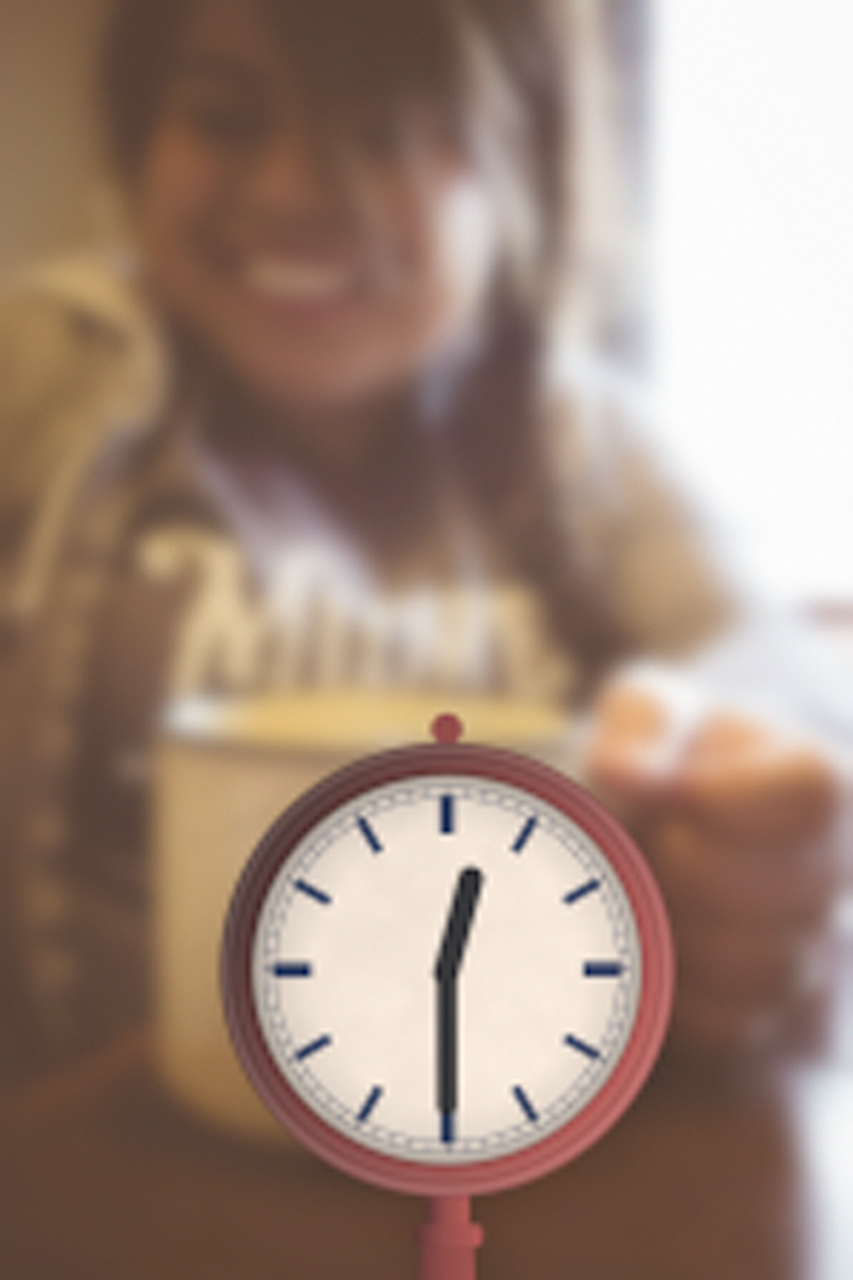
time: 12:30
